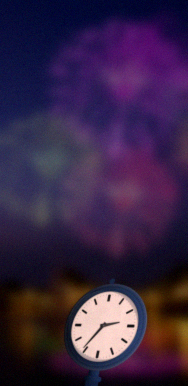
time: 2:36
